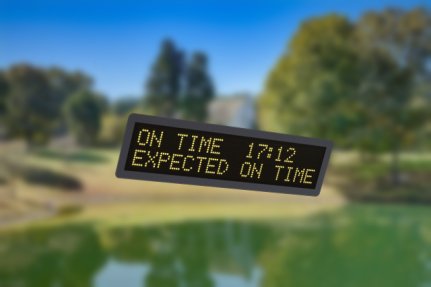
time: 17:12
